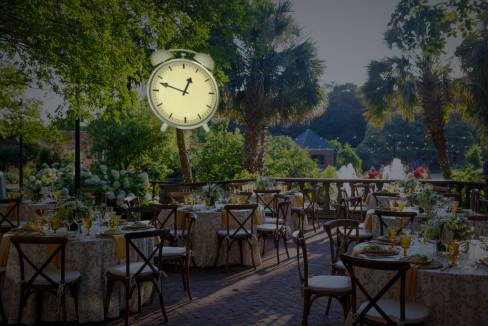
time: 12:48
